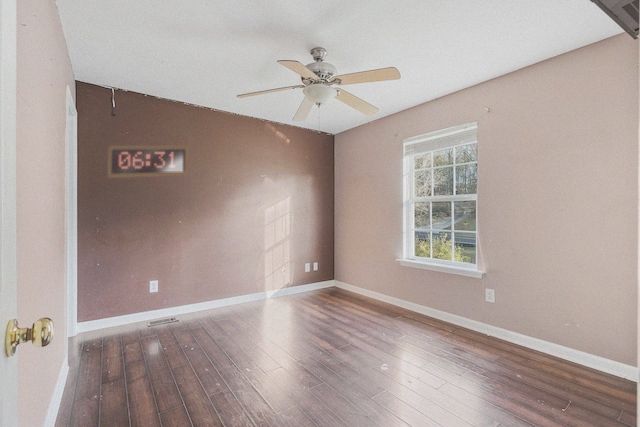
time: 6:31
